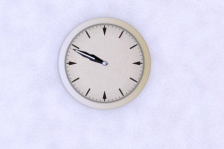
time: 9:49
